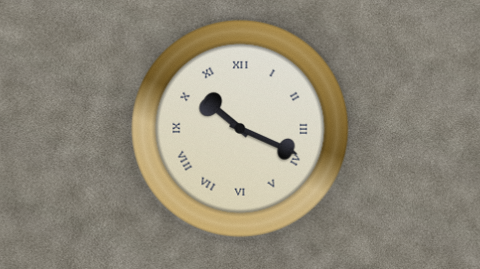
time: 10:19
